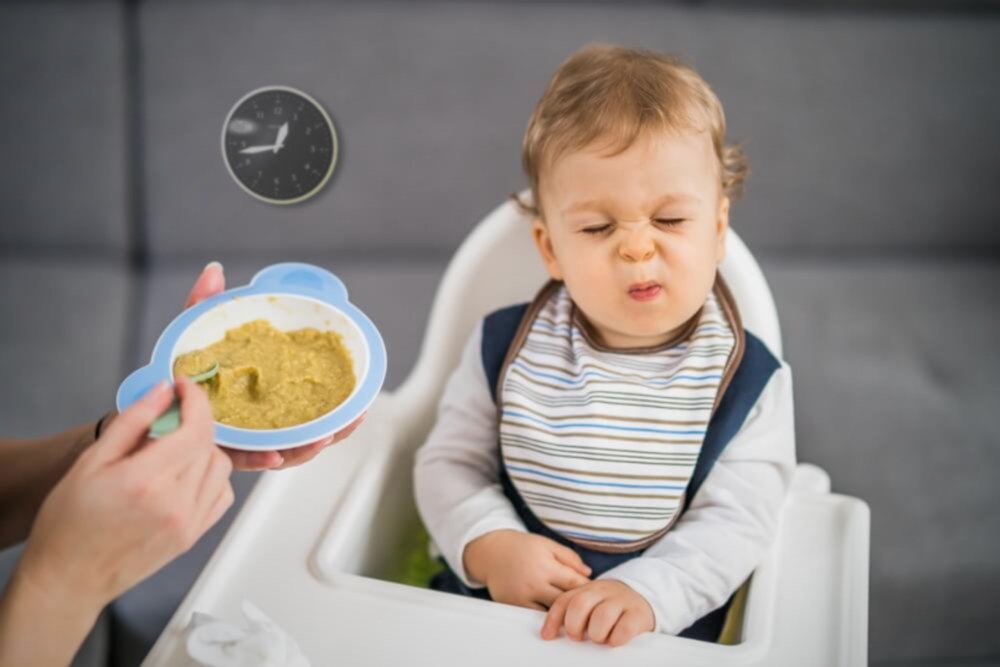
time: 12:43
